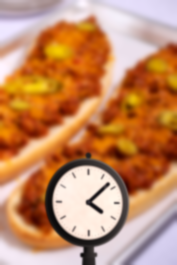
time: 4:08
